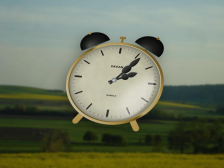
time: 2:06
